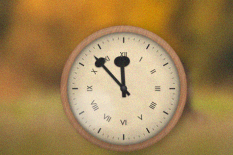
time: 11:53
